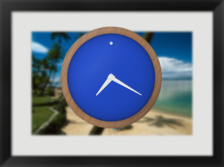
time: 7:20
